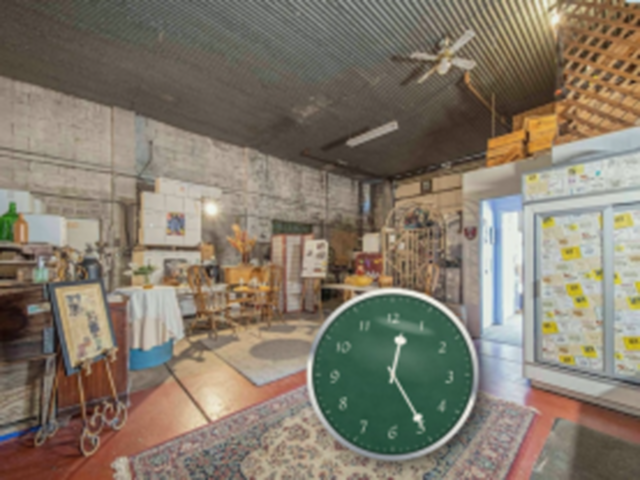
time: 12:25
